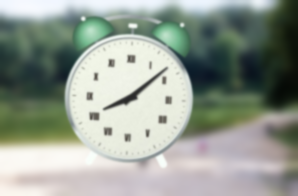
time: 8:08
